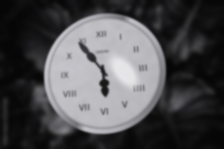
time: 5:54
